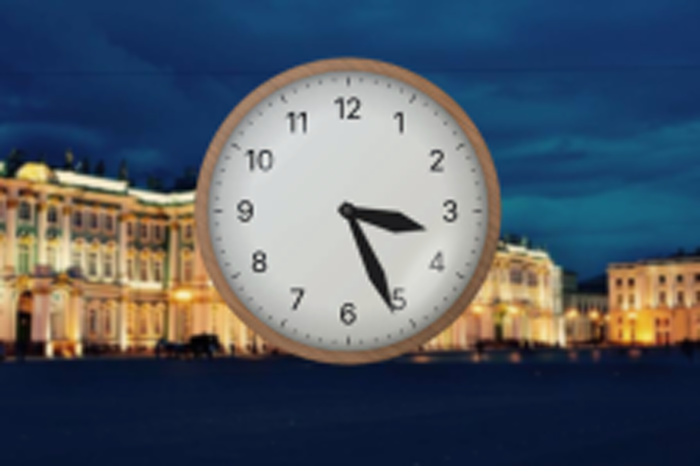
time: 3:26
